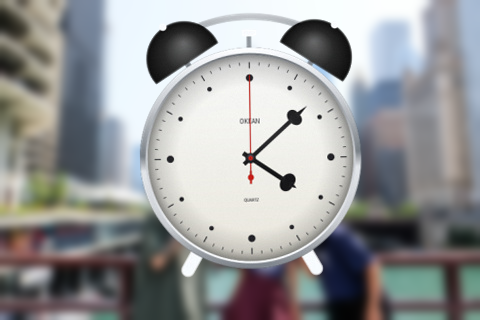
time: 4:08:00
